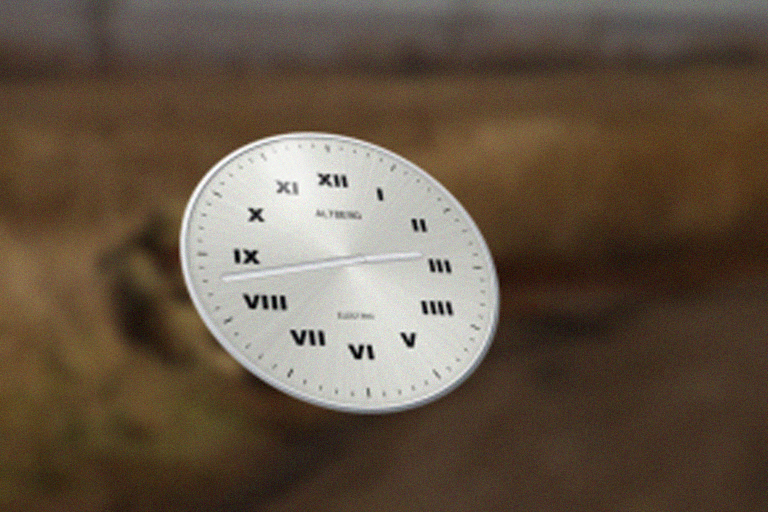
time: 2:43
